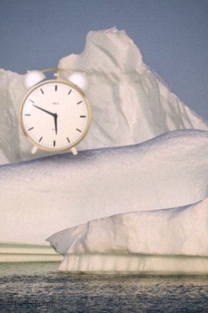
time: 5:49
